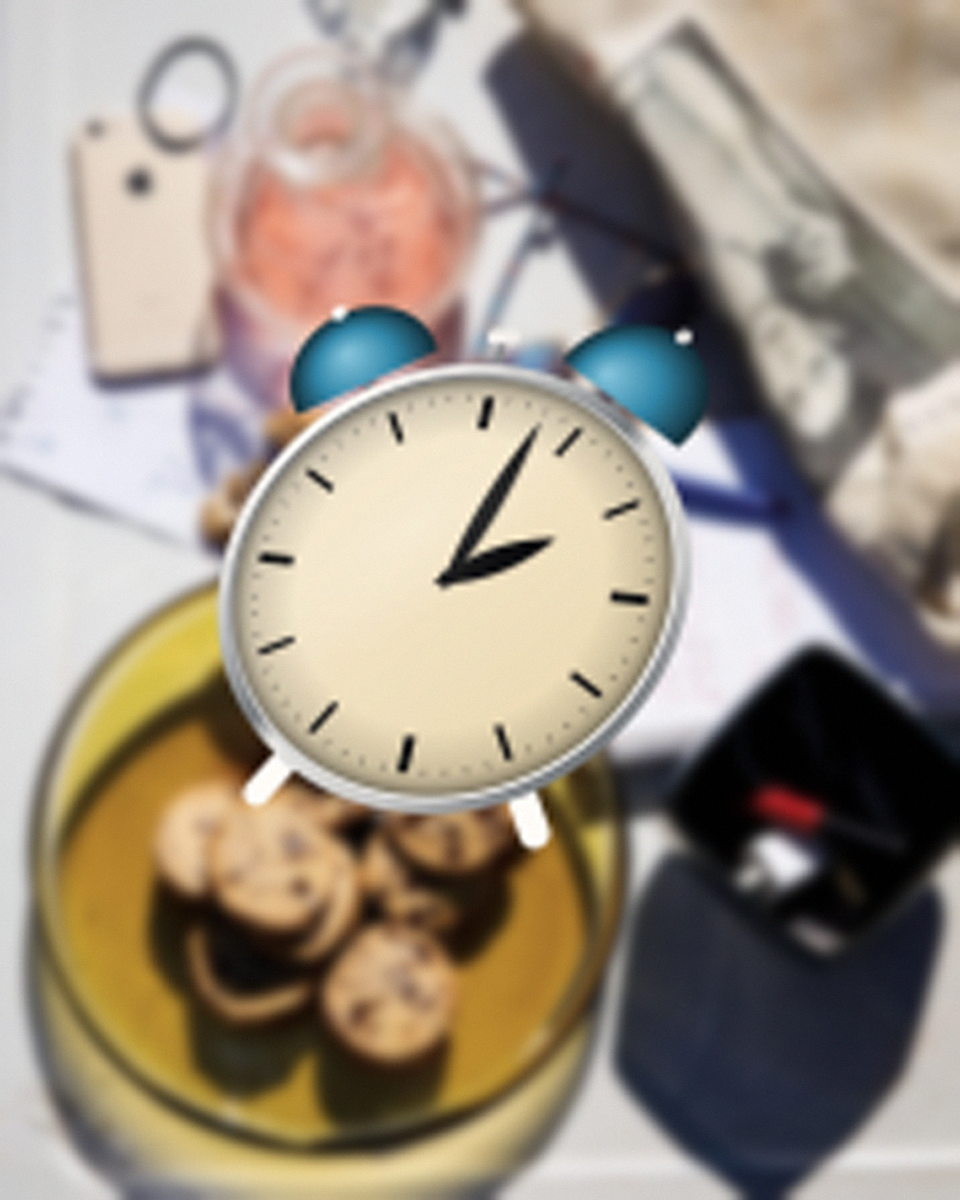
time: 2:03
